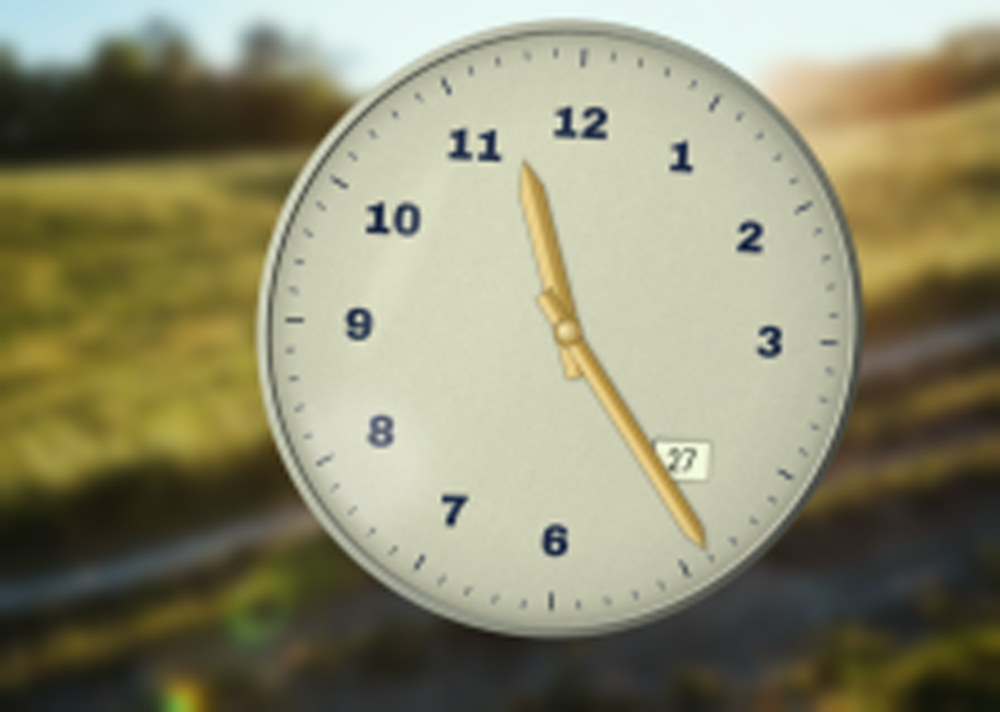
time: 11:24
